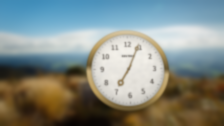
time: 7:04
